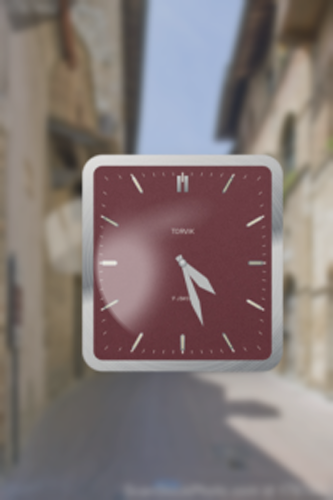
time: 4:27
